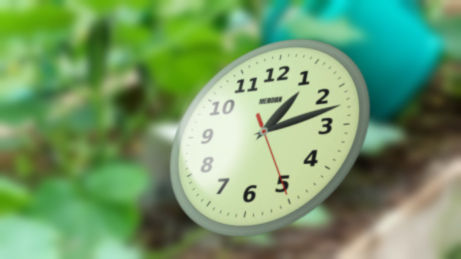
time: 1:12:25
